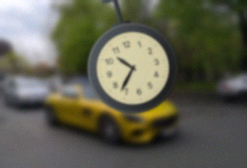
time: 10:37
